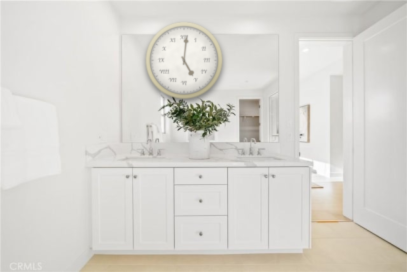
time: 5:01
